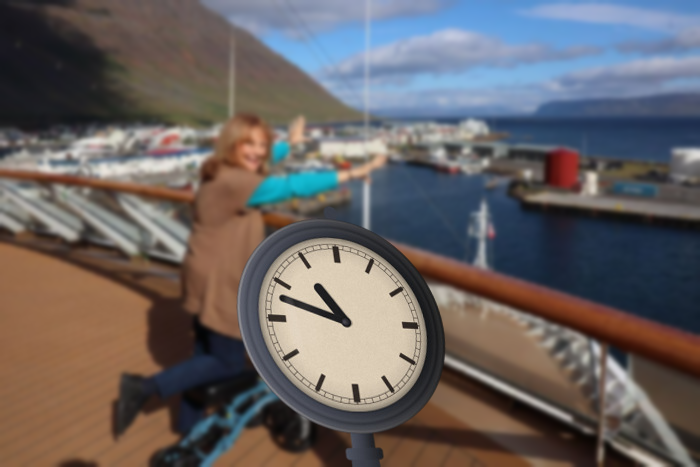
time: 10:48
